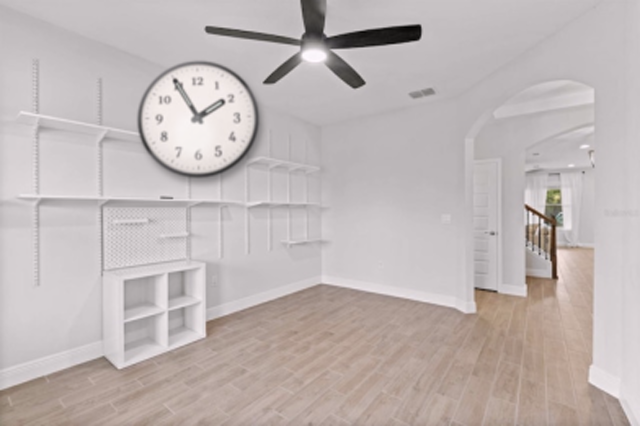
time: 1:55
